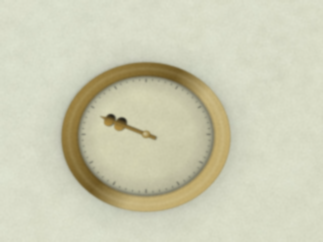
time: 9:49
